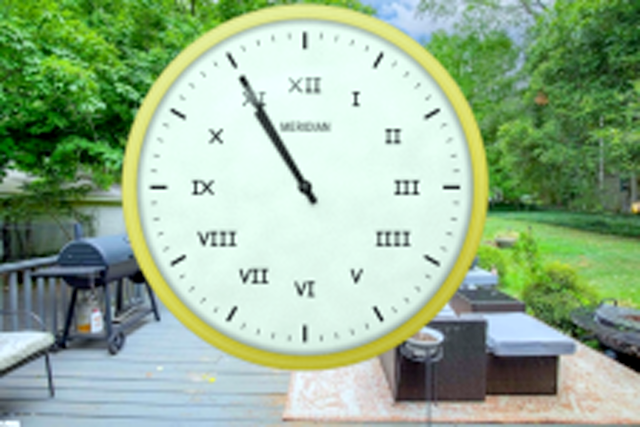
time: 10:55
